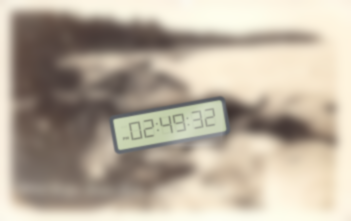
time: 2:49:32
